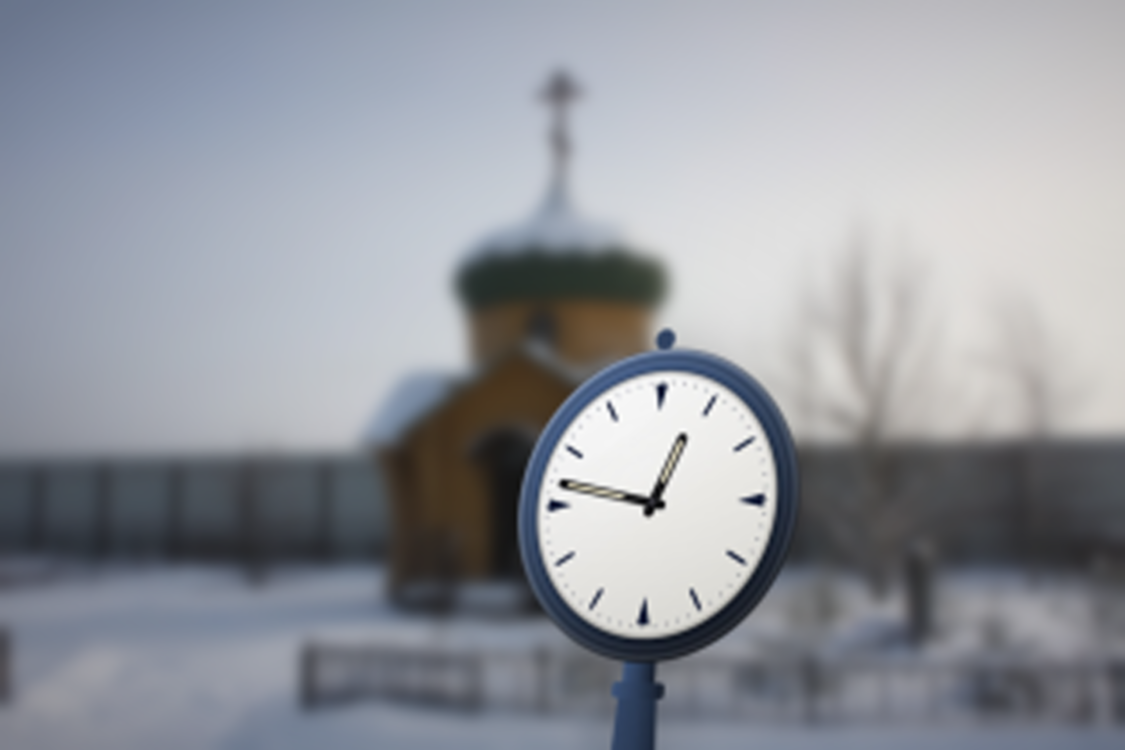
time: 12:47
